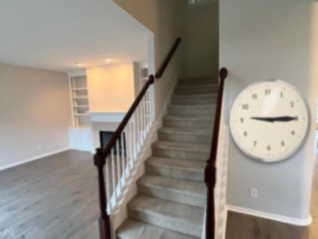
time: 9:15
